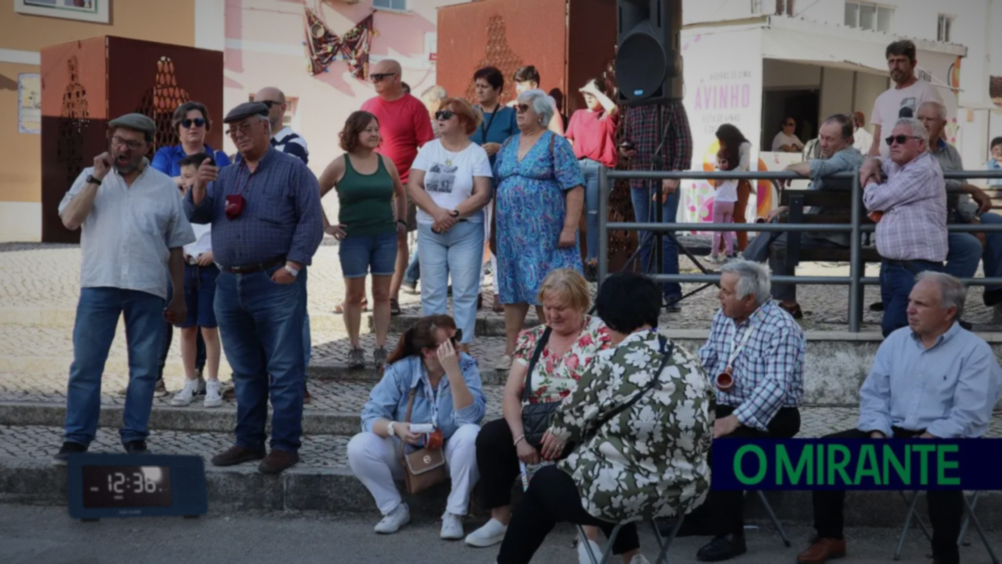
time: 12:36
